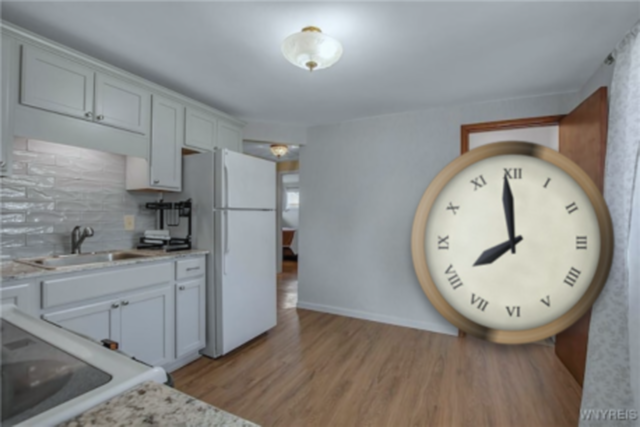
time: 7:59
